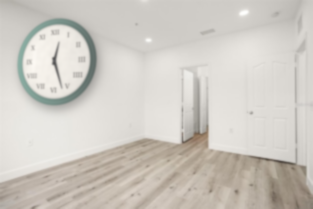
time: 12:27
